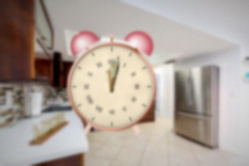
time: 12:02
